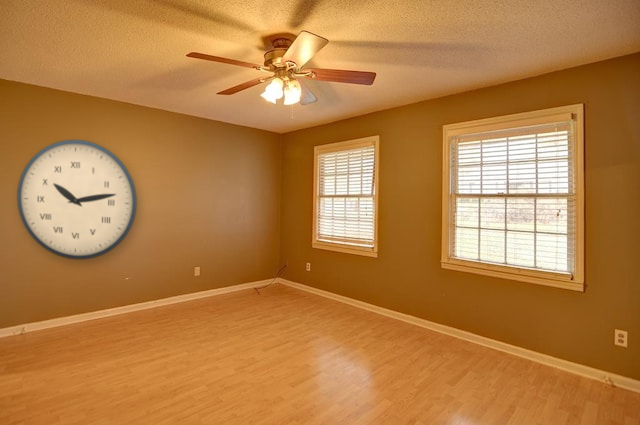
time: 10:13
